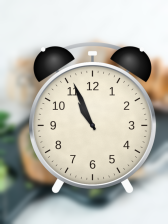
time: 10:56
